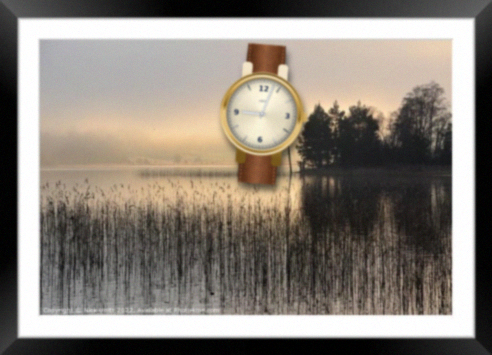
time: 9:03
